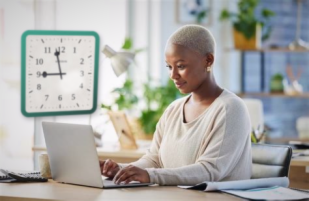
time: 8:58
